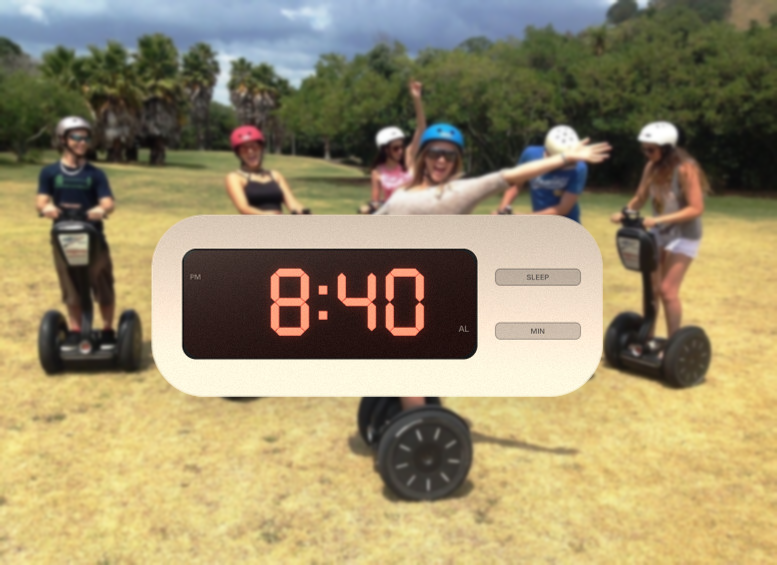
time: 8:40
